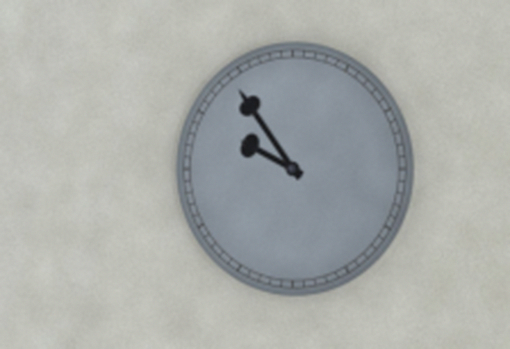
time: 9:54
